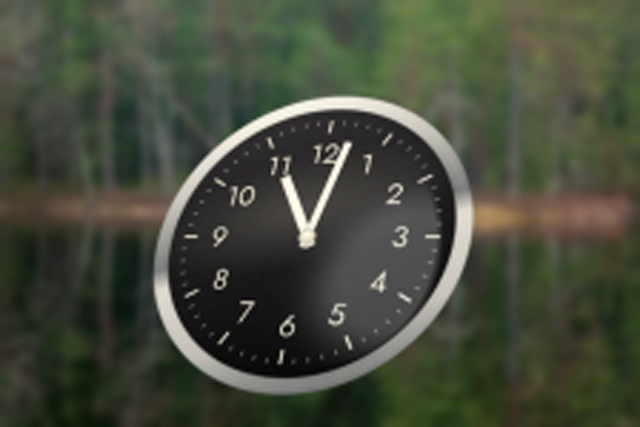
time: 11:02
